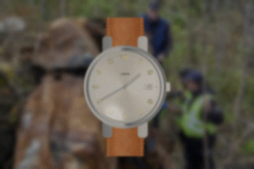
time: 1:40
